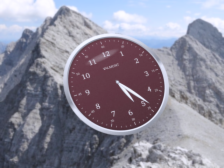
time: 5:24
